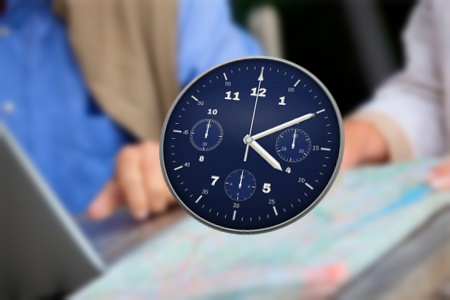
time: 4:10
